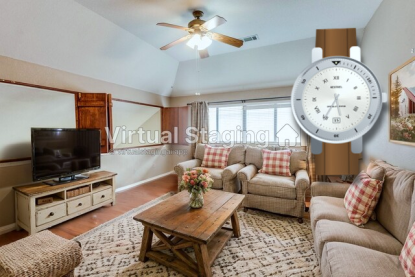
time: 5:35
